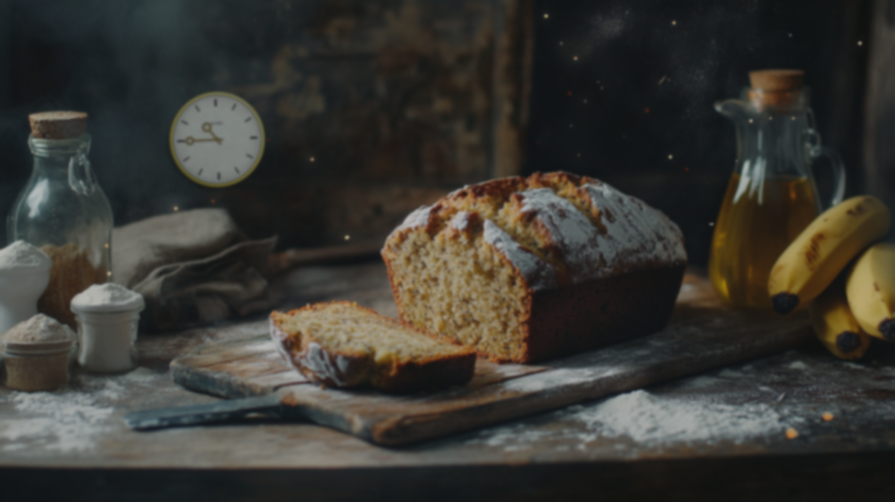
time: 10:45
